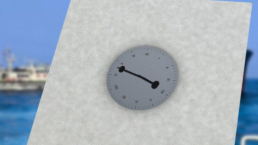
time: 3:48
